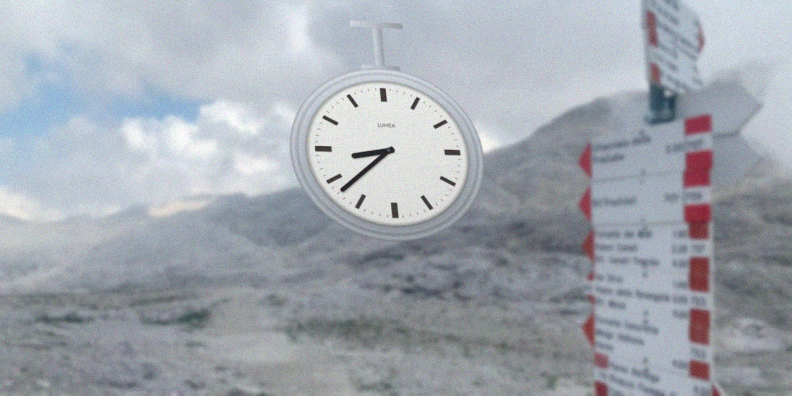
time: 8:38
